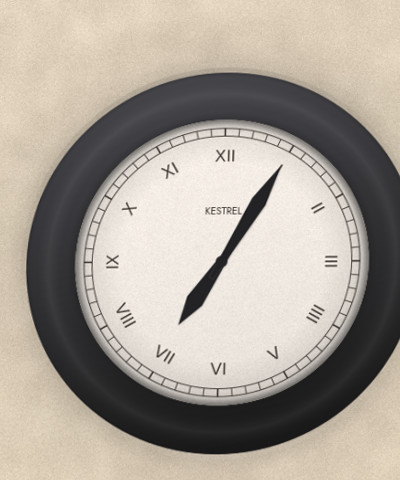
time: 7:05
